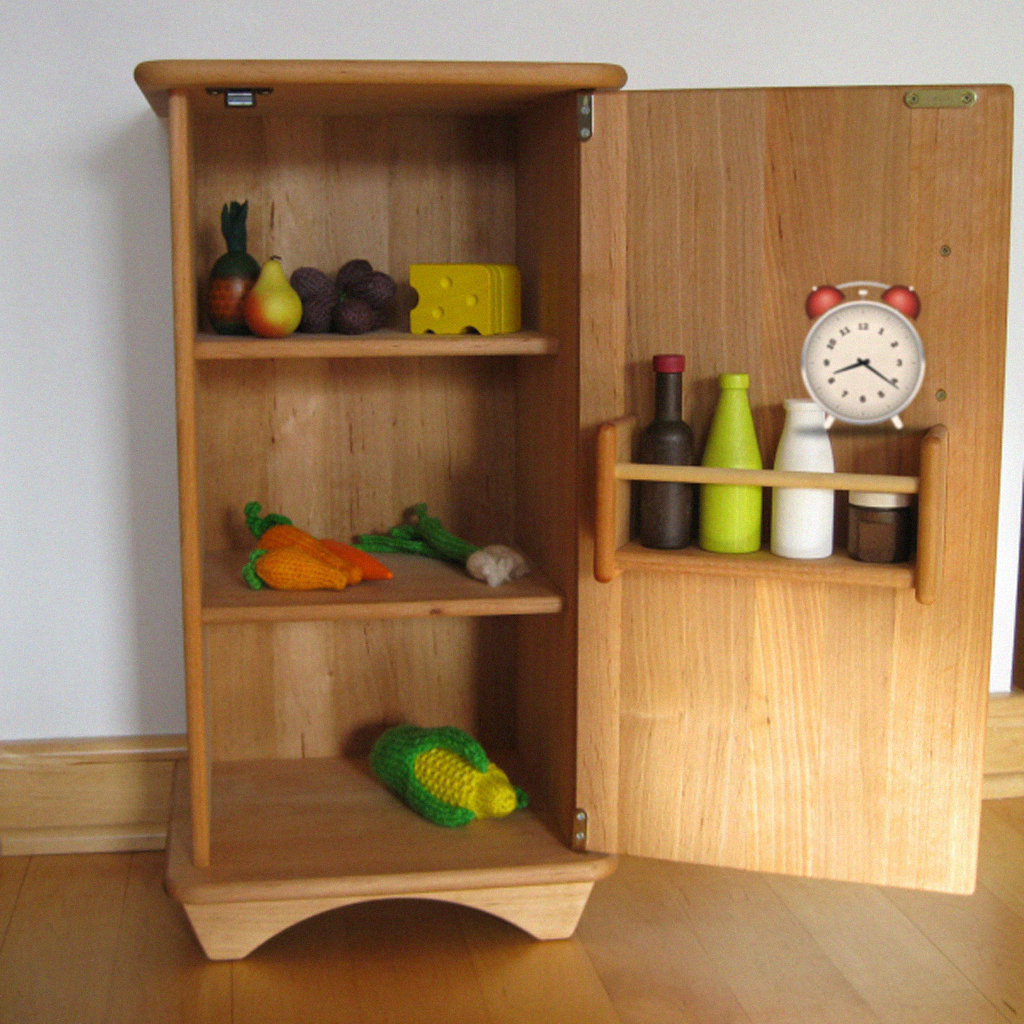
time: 8:21
